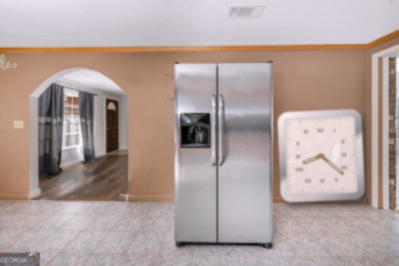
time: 8:22
